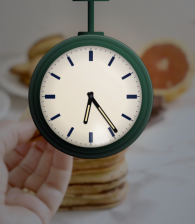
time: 6:24
